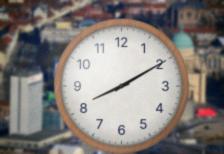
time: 8:10
